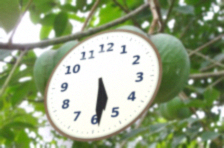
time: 5:29
